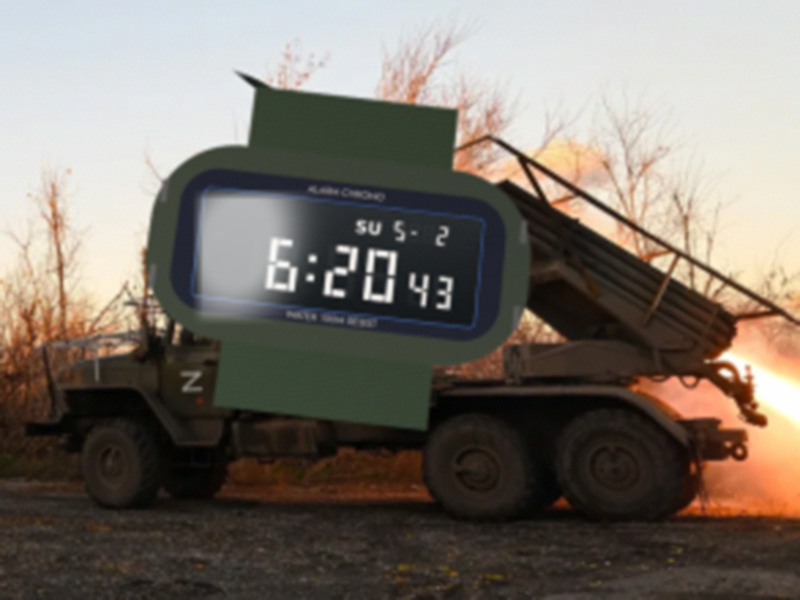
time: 6:20:43
